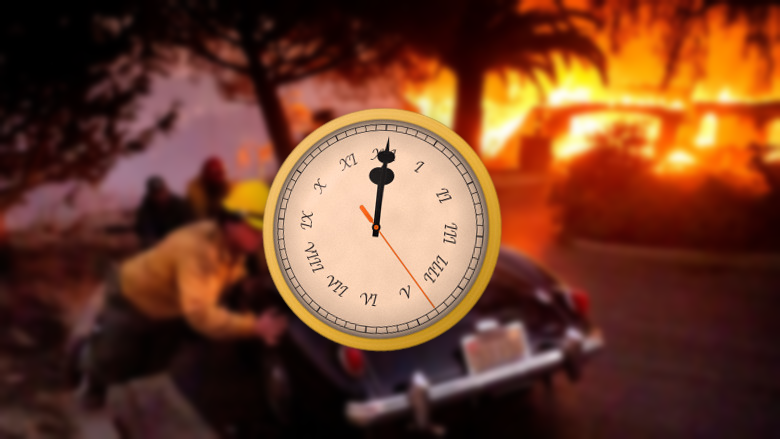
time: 12:00:23
